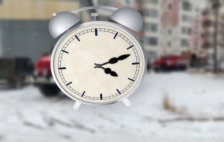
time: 4:12
